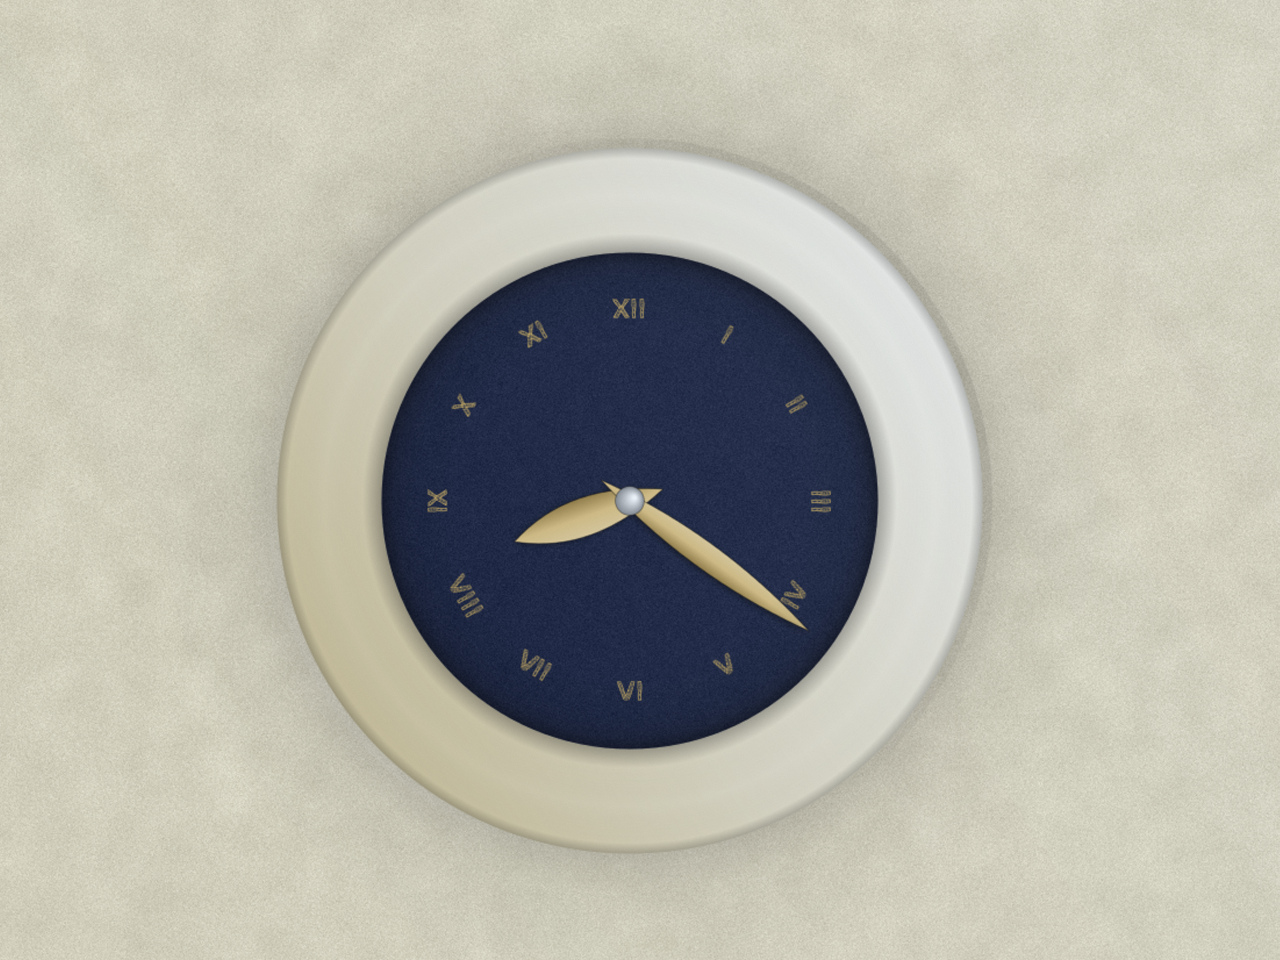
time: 8:21
